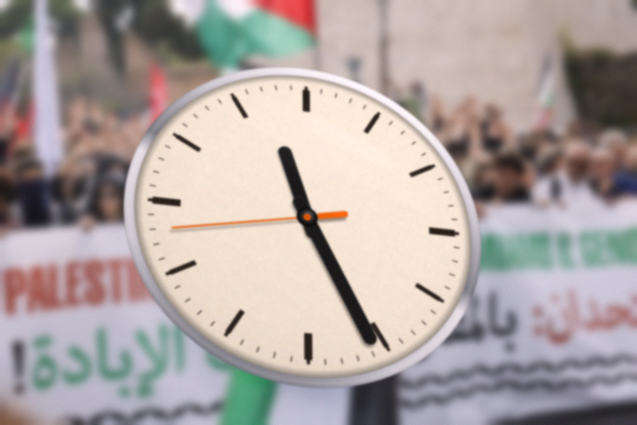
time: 11:25:43
